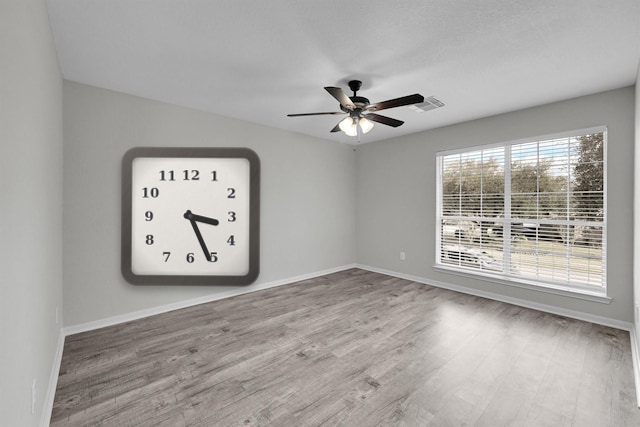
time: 3:26
